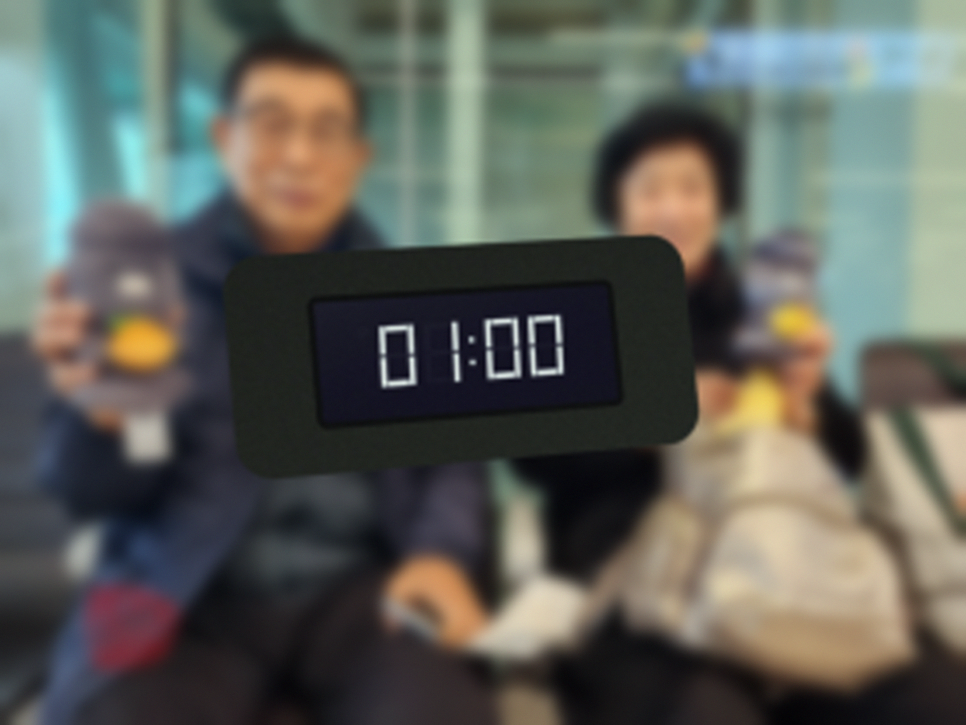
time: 1:00
